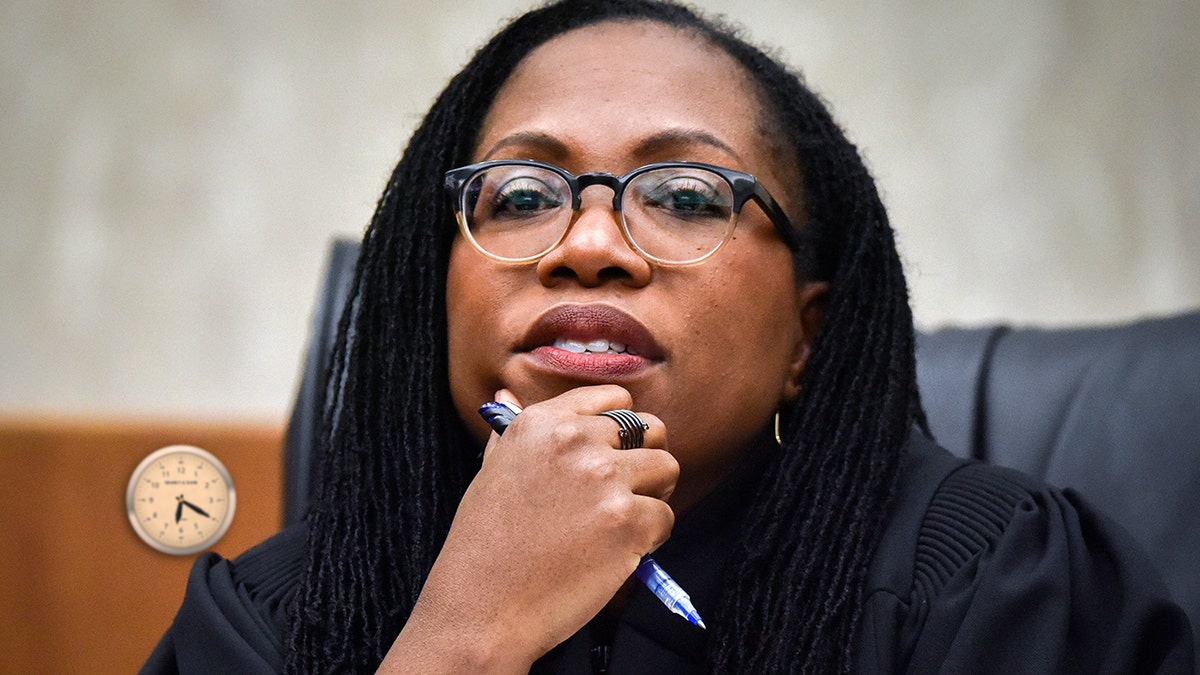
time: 6:20
